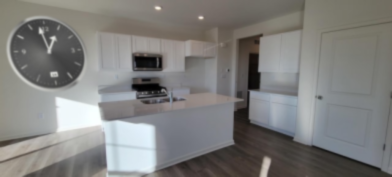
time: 12:58
